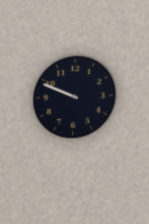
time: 9:49
